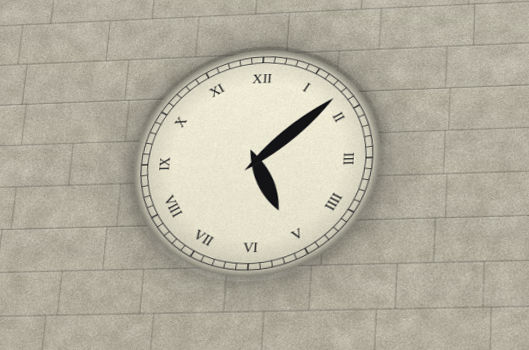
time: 5:08
